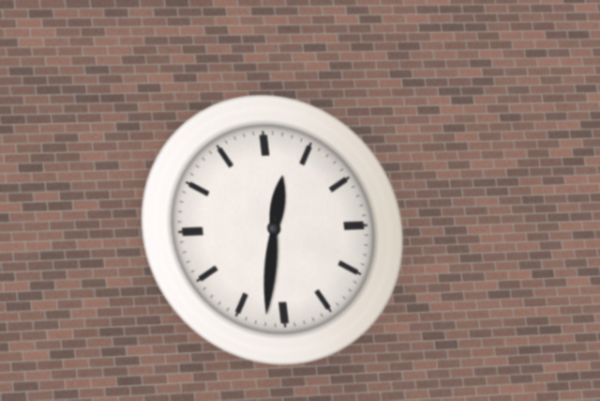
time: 12:32
